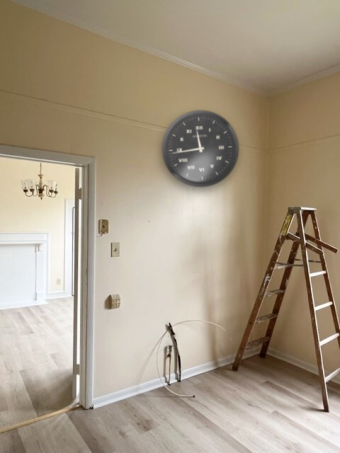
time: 11:44
